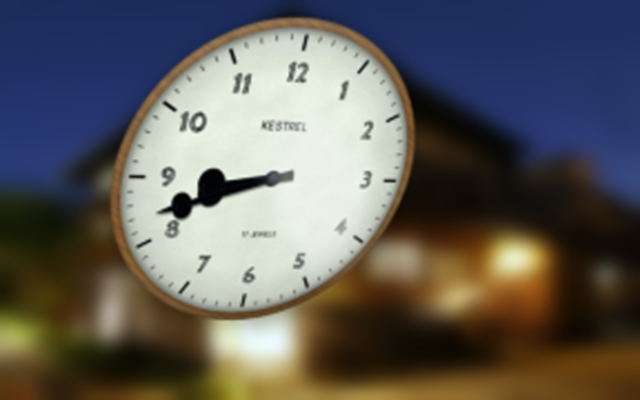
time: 8:42
